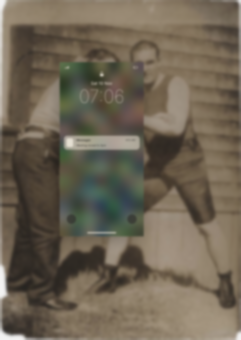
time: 7:06
